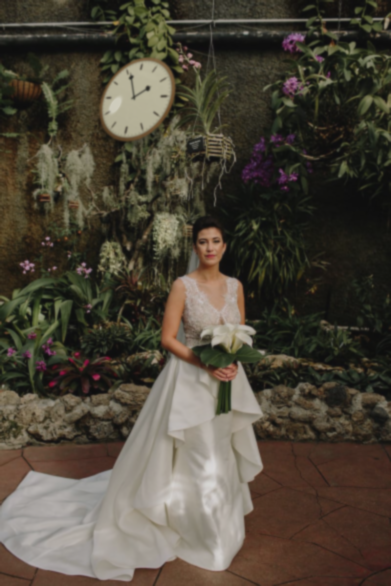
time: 1:56
